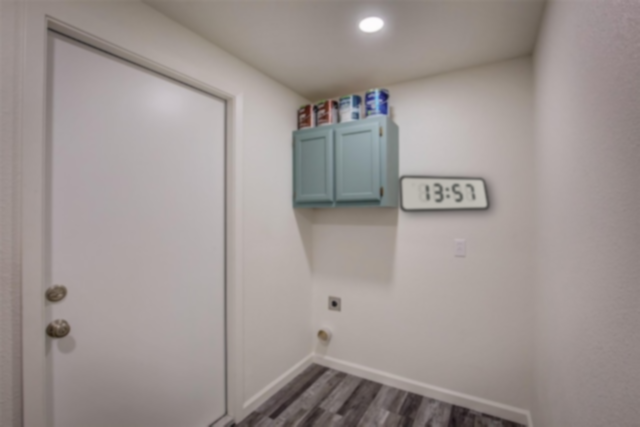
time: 13:57
